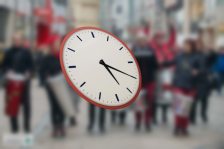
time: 5:20
